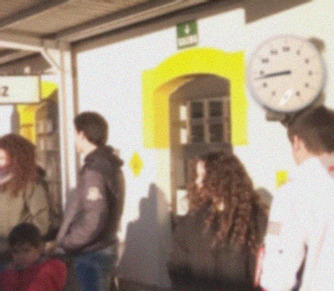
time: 8:43
